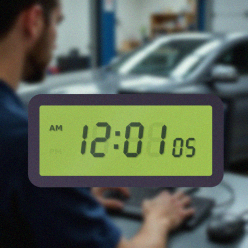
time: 12:01:05
